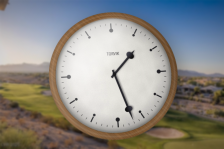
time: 1:27
